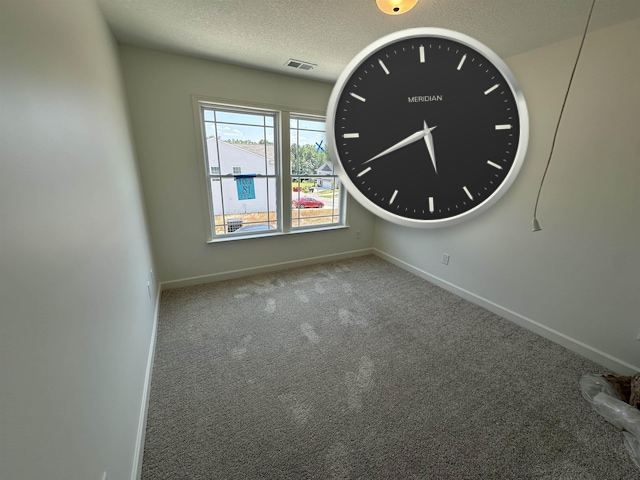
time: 5:41
